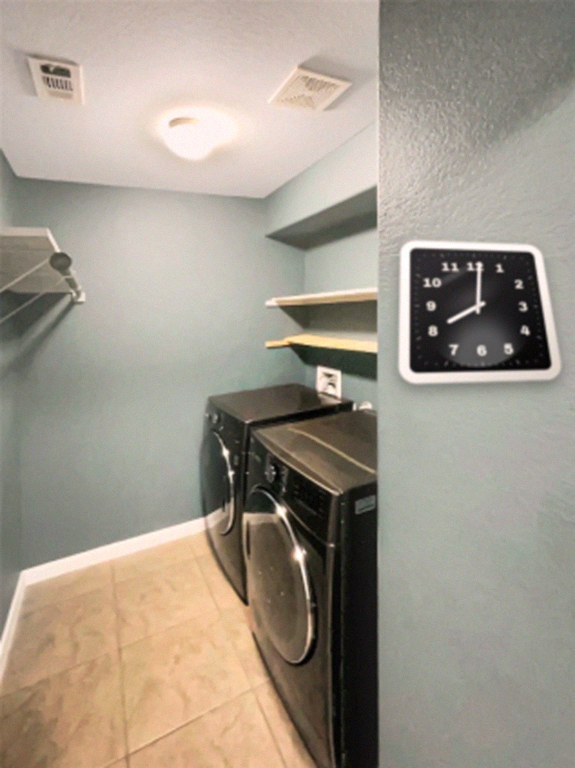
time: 8:01
